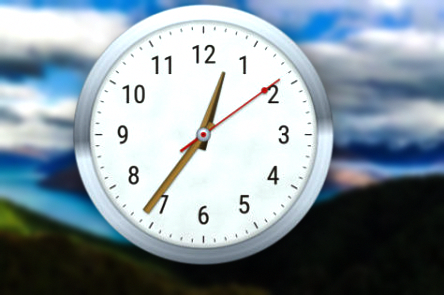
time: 12:36:09
